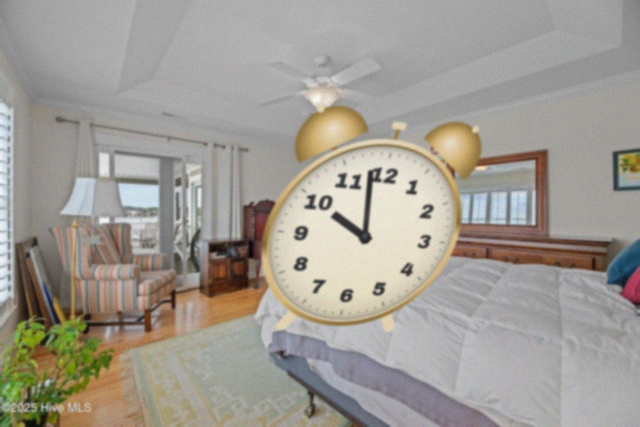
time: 9:58
